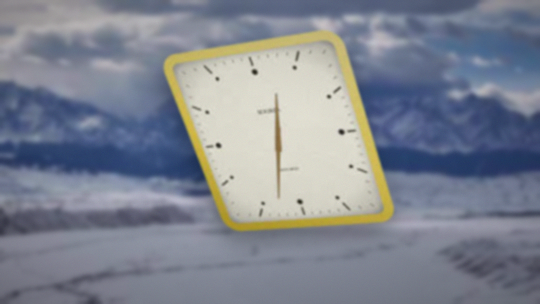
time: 12:33
